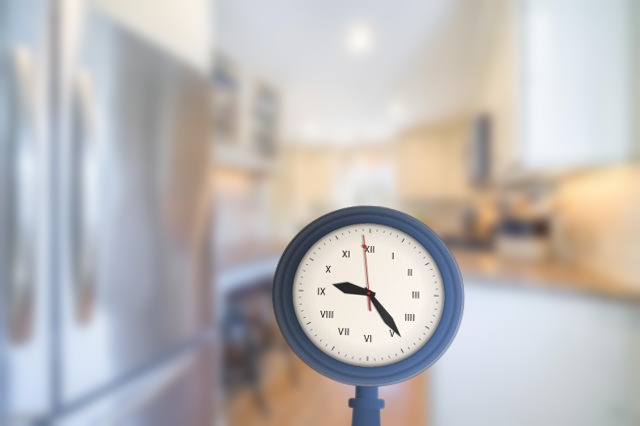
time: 9:23:59
